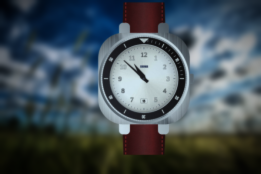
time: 10:52
